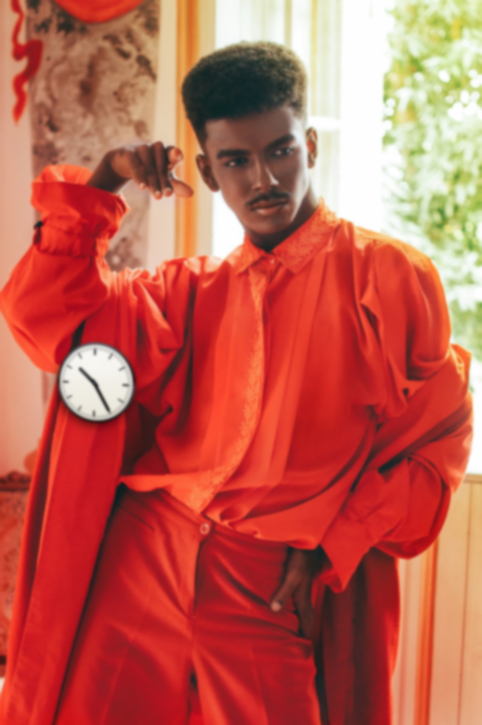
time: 10:25
